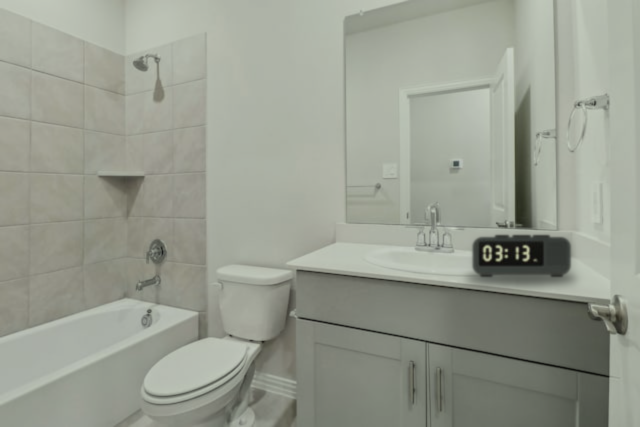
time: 3:13
